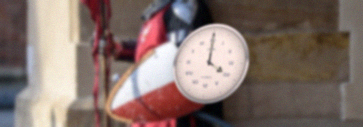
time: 4:00
